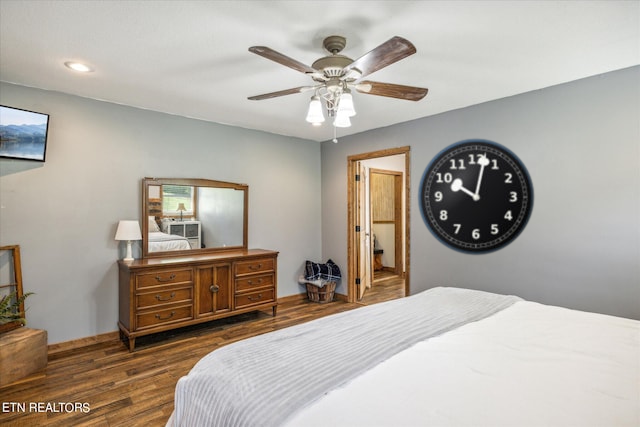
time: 10:02
